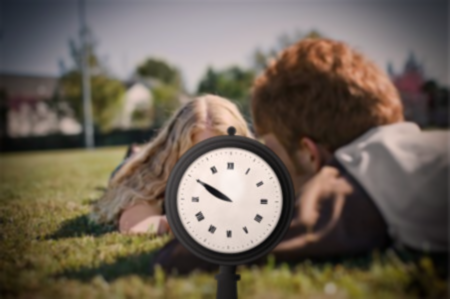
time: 9:50
